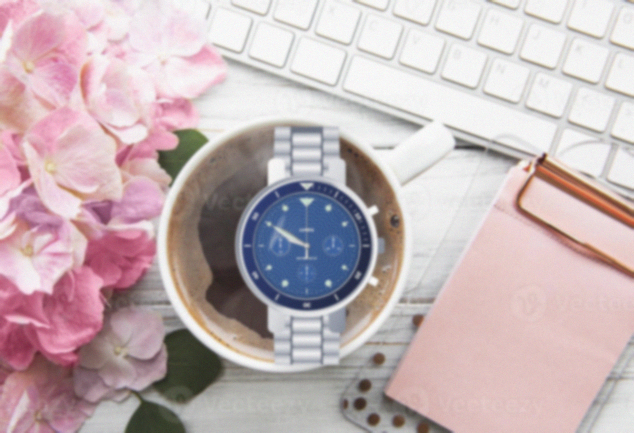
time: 9:50
